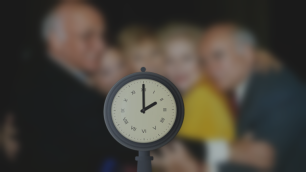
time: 2:00
